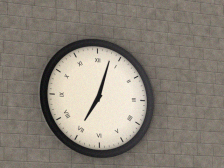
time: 7:03
